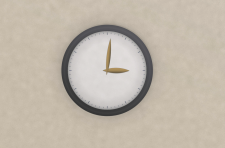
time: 3:01
